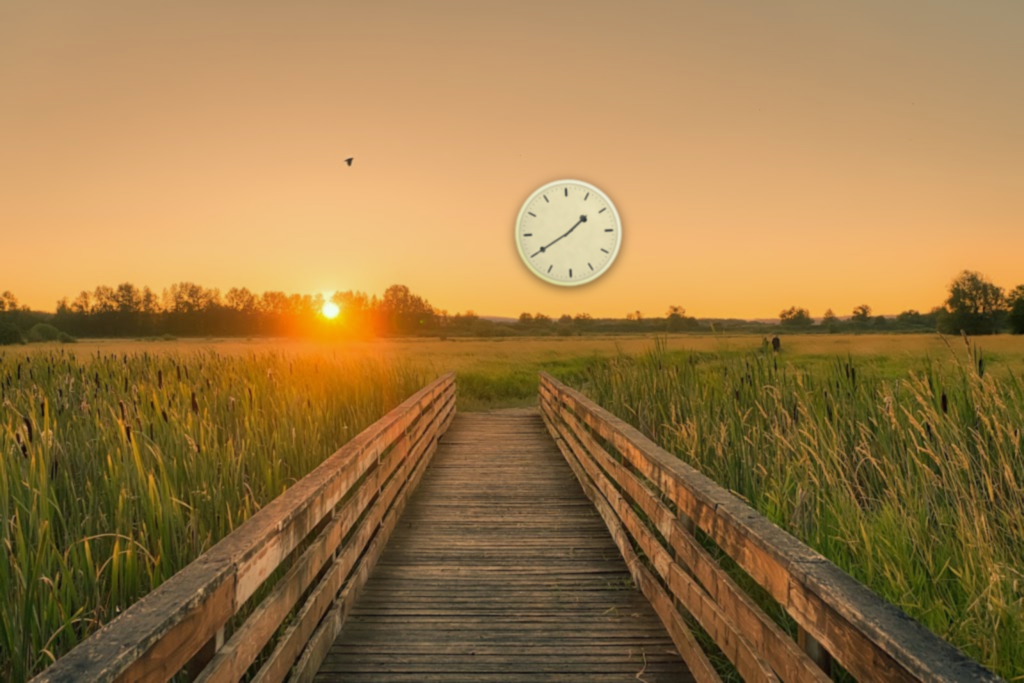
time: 1:40
